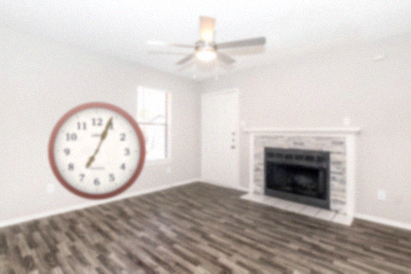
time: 7:04
